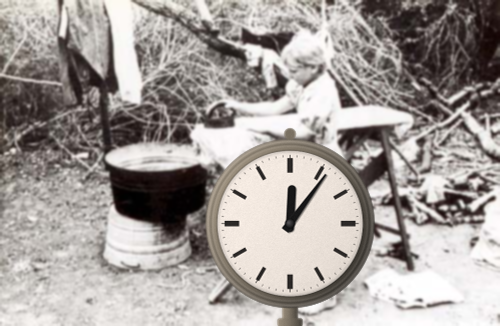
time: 12:06
